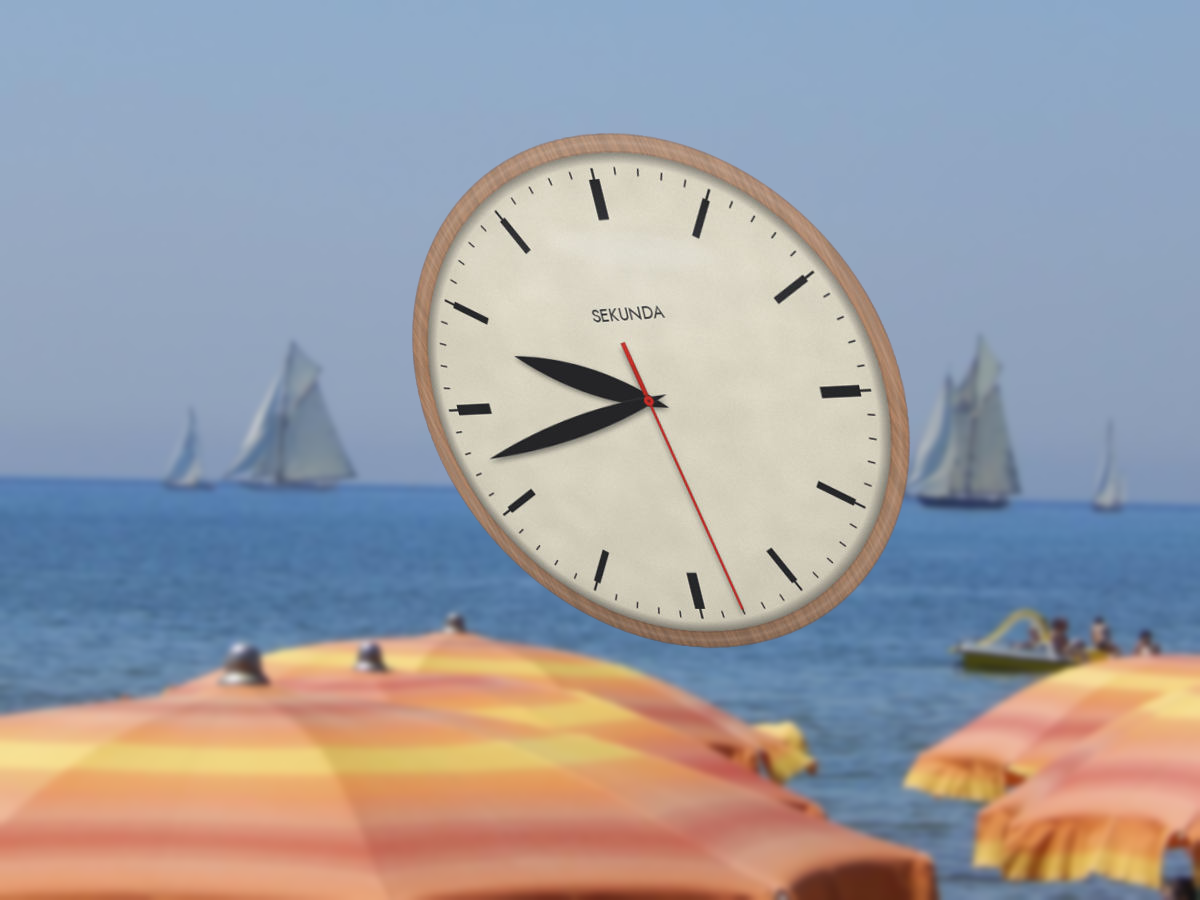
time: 9:42:28
